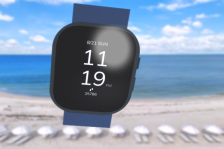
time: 11:19
